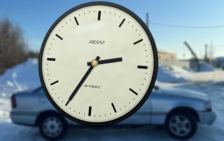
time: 2:35
